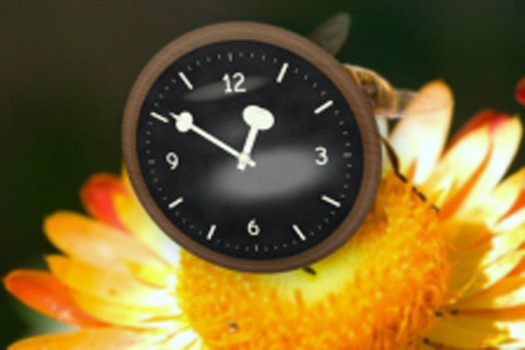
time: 12:51
